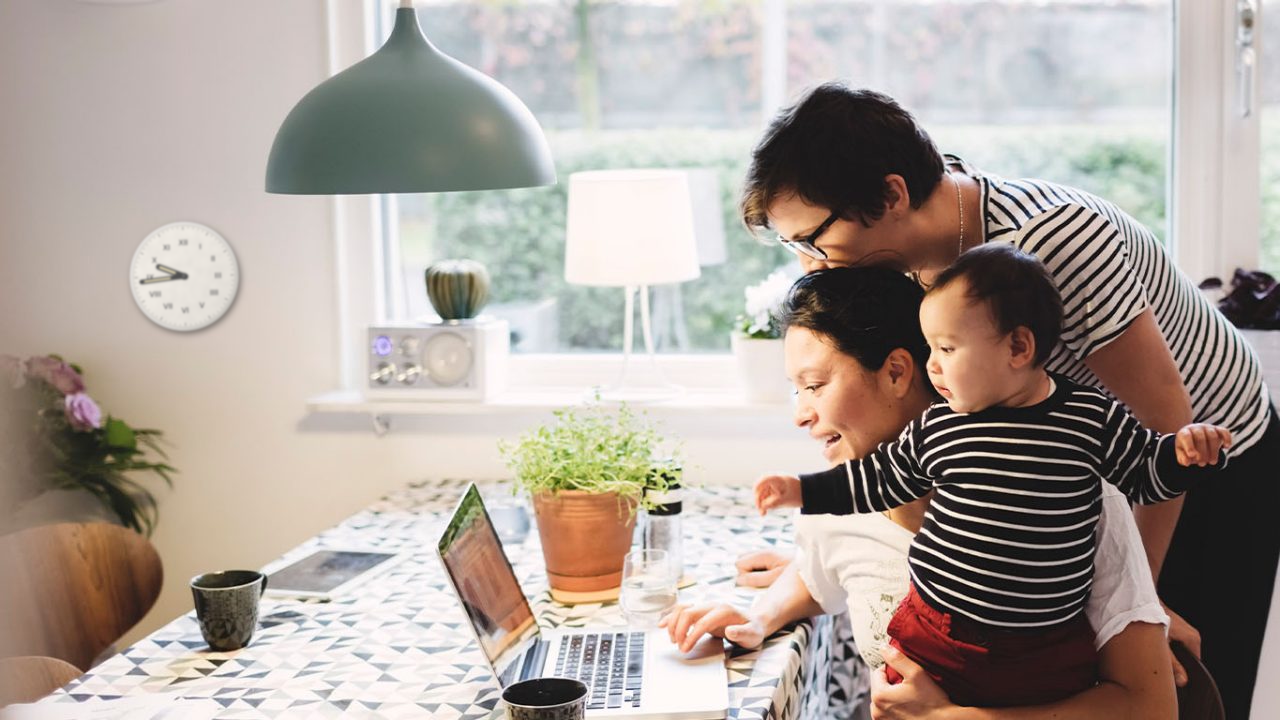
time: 9:44
